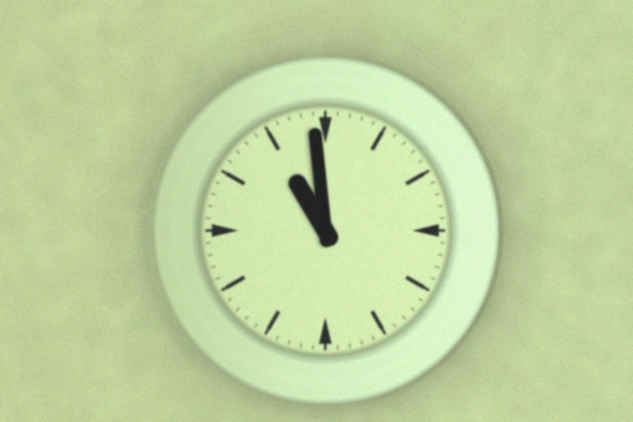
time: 10:59
